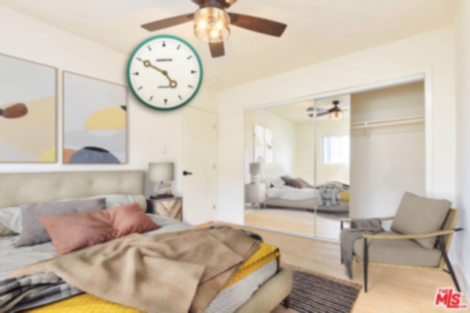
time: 4:50
